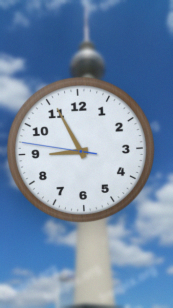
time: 8:55:47
